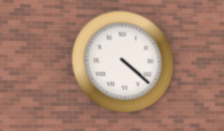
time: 4:22
